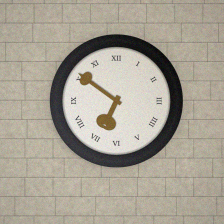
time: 6:51
